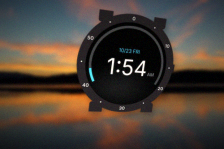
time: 1:54
